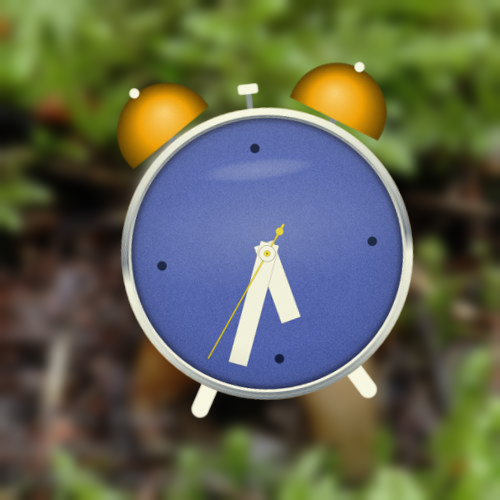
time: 5:33:36
